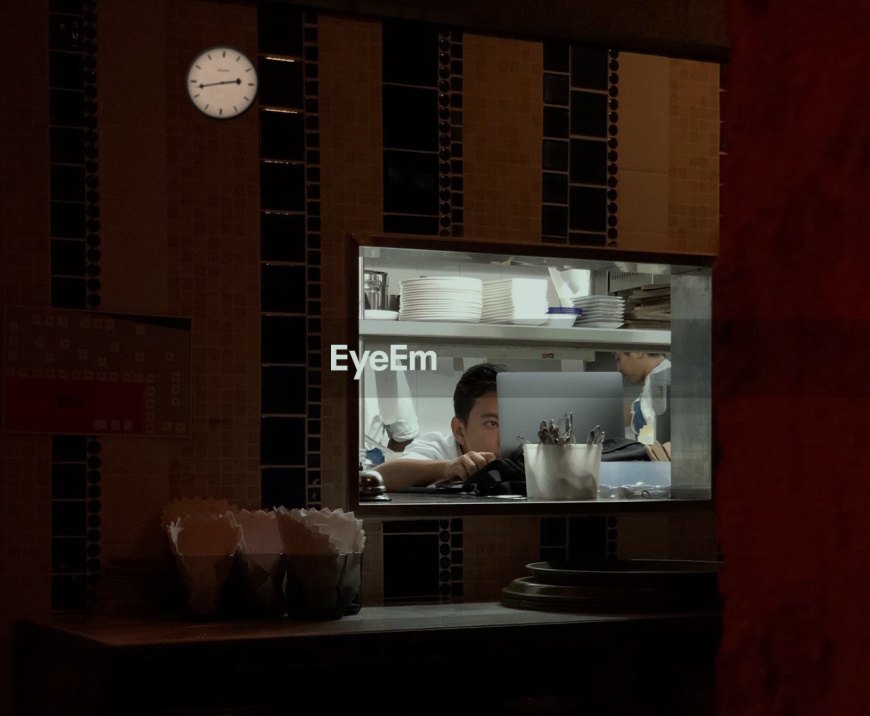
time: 2:43
